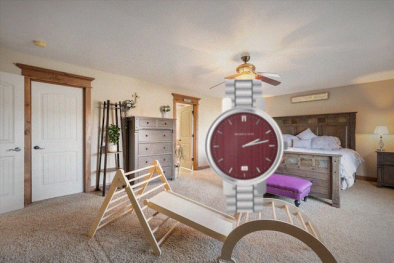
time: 2:13
